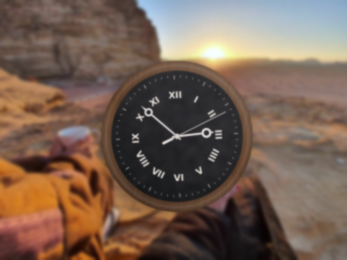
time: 2:52:11
